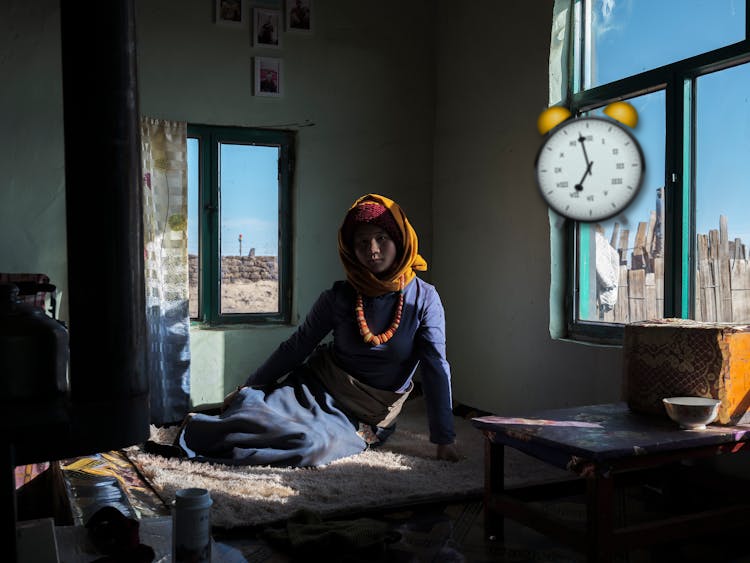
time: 6:58
